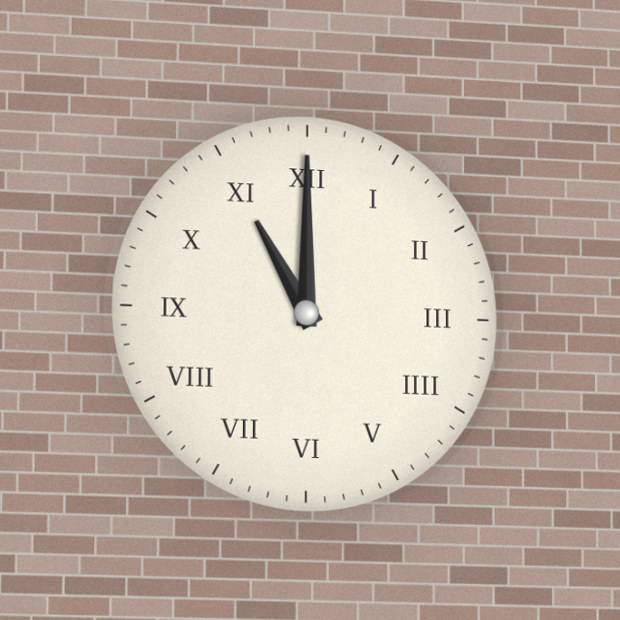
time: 11:00
